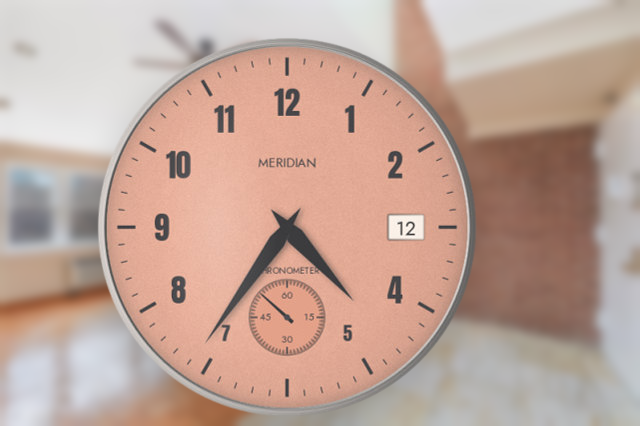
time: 4:35:52
